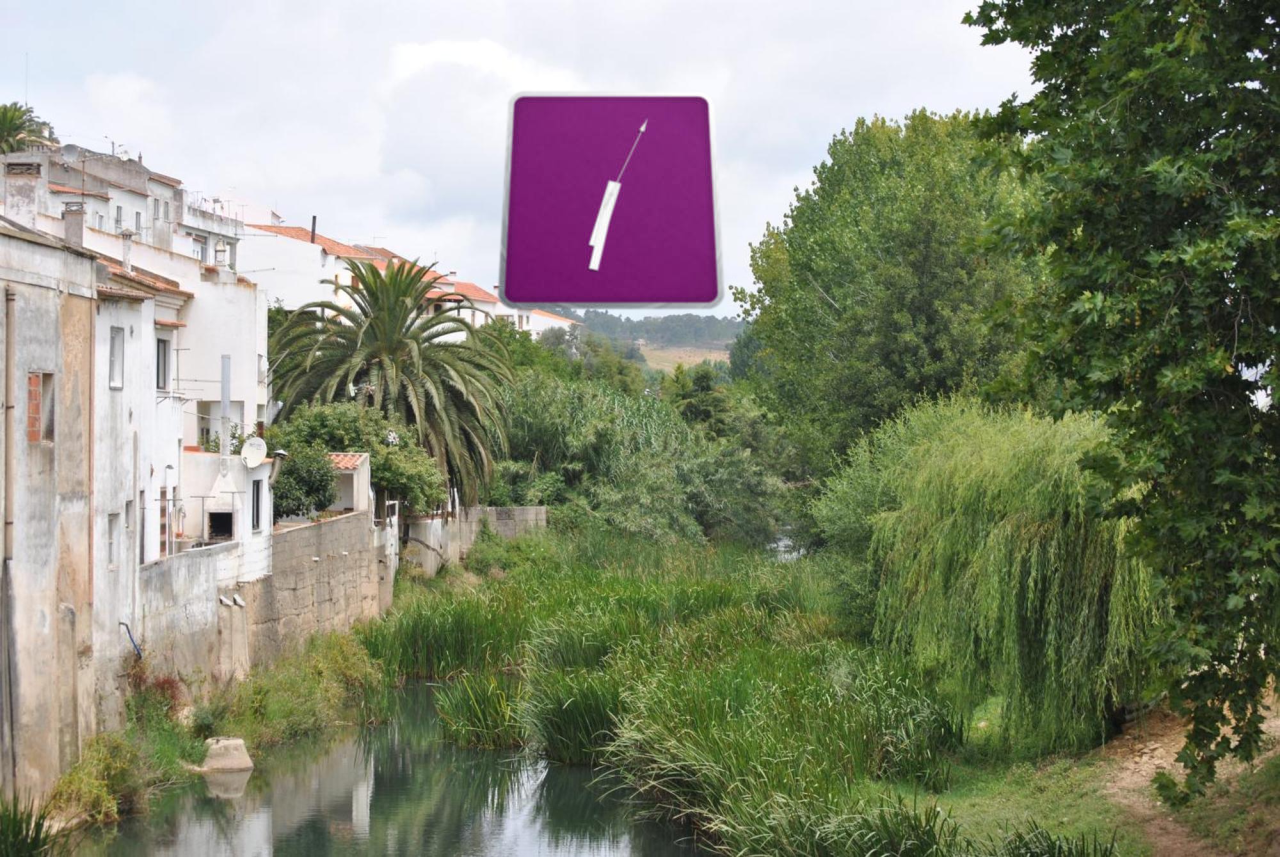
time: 6:32:04
